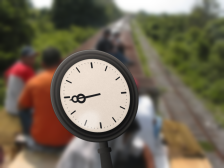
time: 8:44
